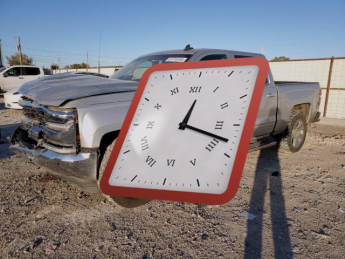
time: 12:18
